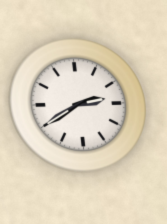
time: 2:40
